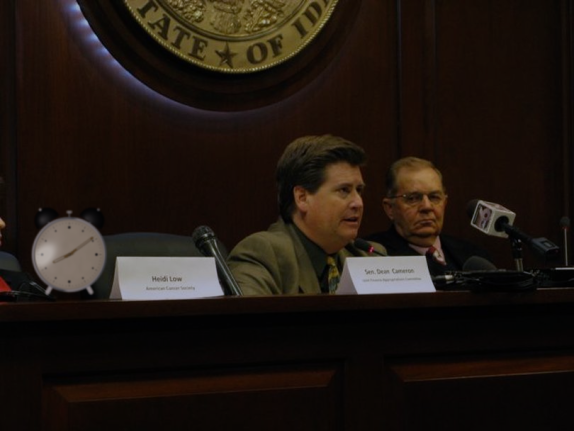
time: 8:09
